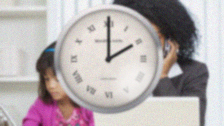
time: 2:00
